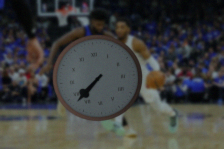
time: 7:38
